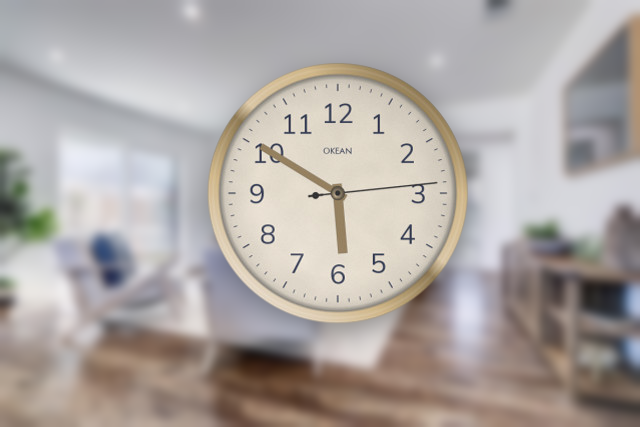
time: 5:50:14
